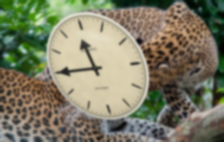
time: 11:45
